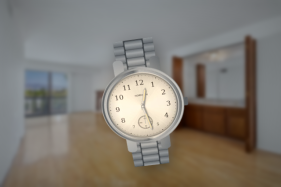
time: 12:28
